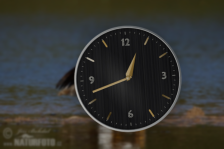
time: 12:42
